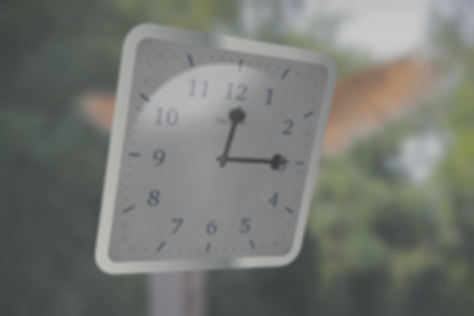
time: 12:15
